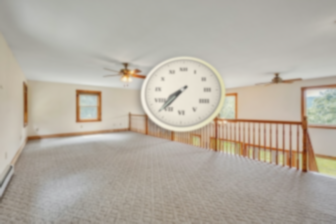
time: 7:37
